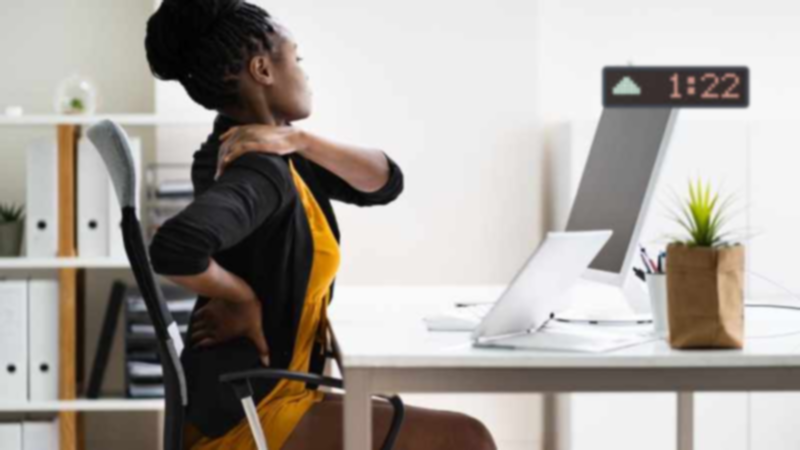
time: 1:22
